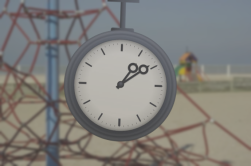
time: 1:09
